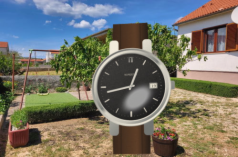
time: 12:43
